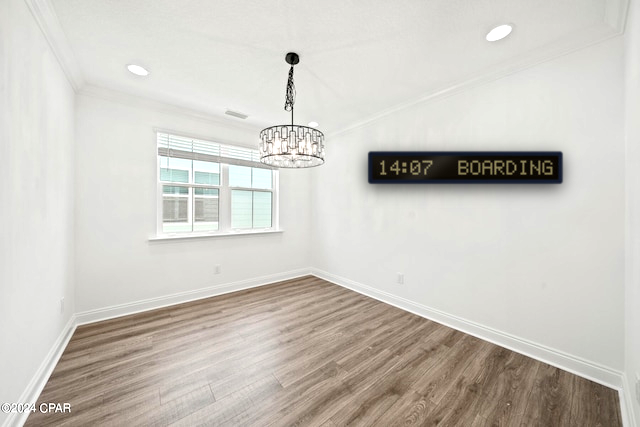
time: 14:07
